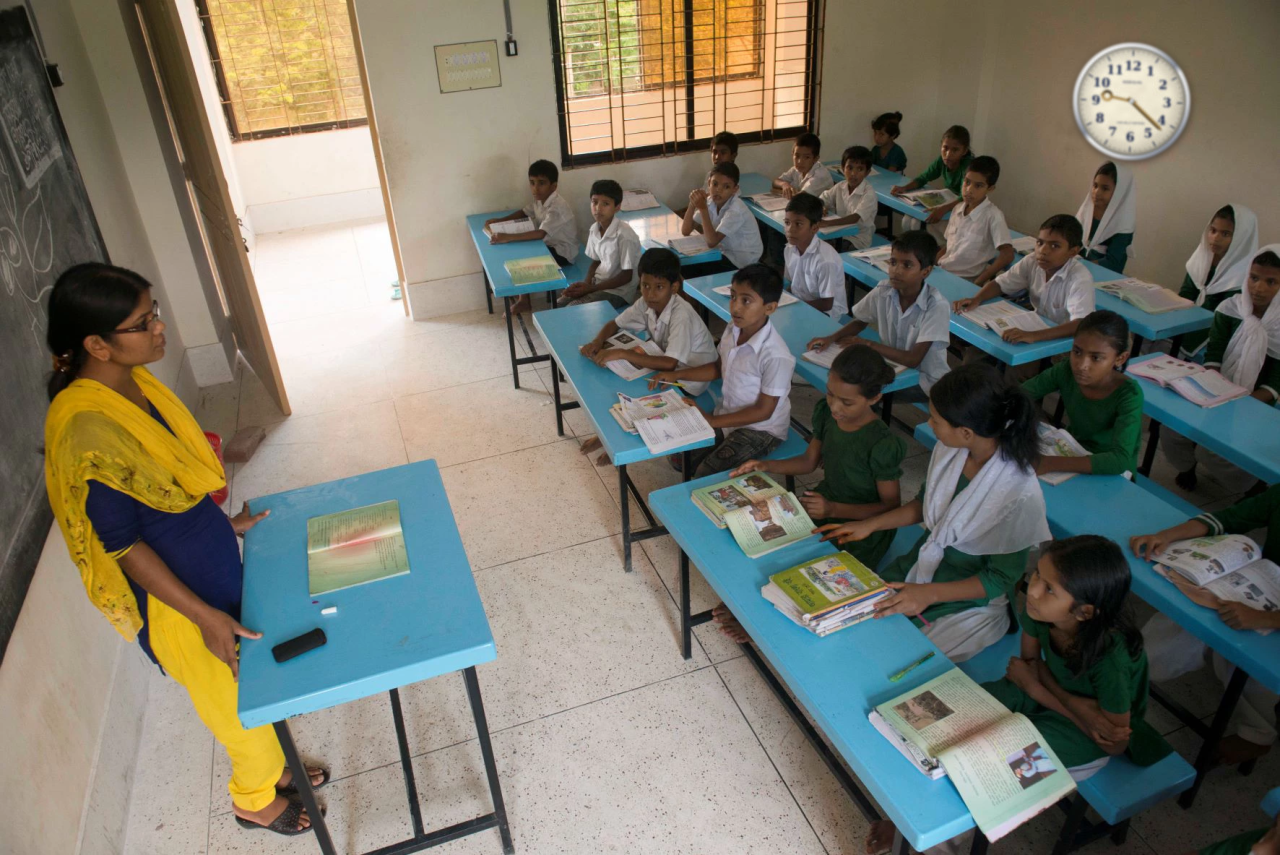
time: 9:22
